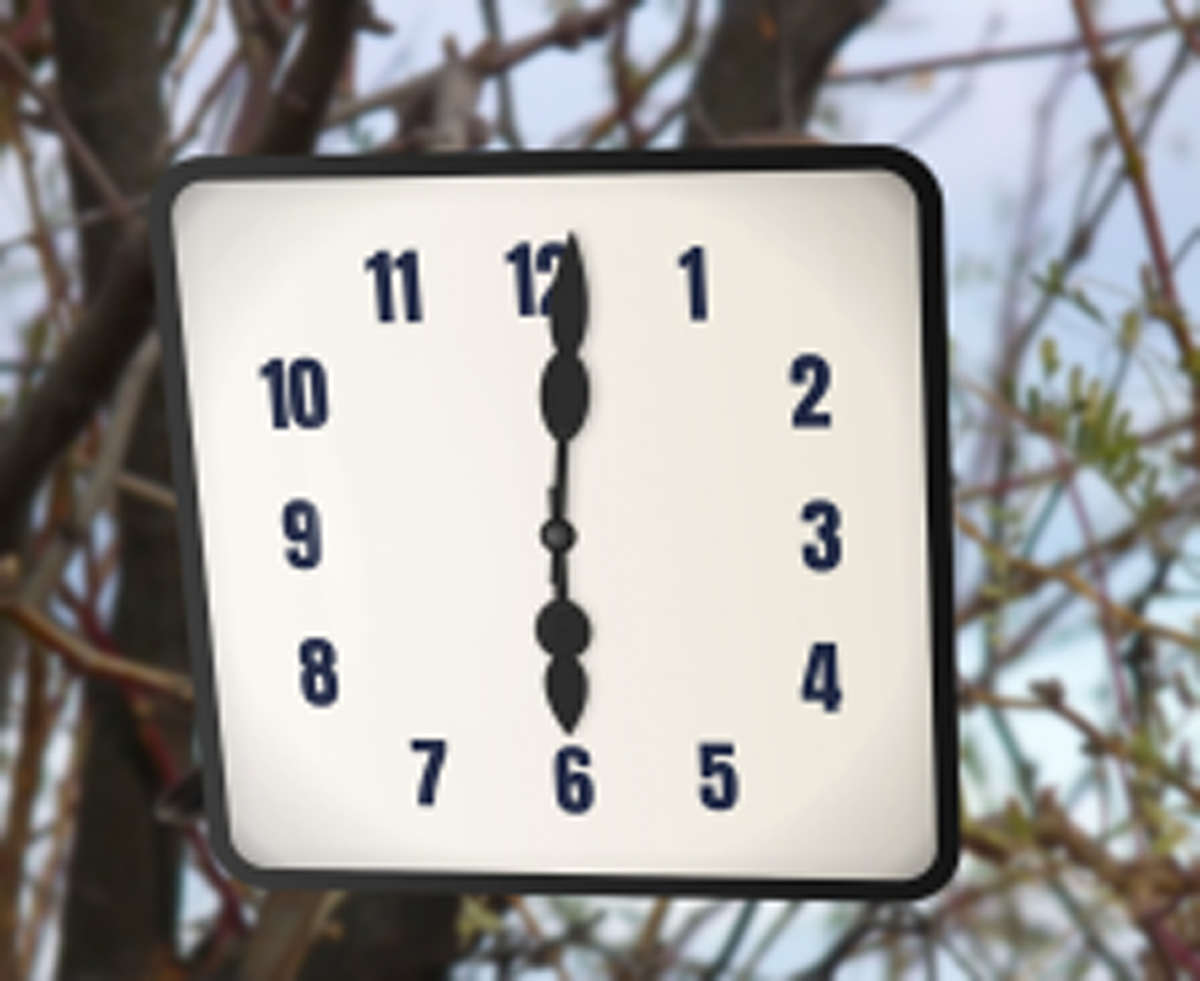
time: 6:01
